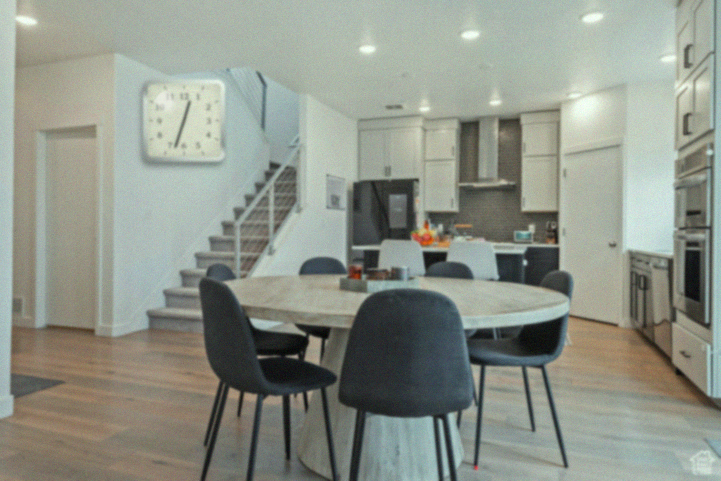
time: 12:33
